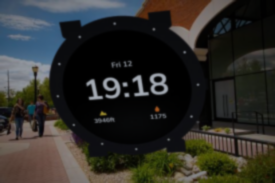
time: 19:18
